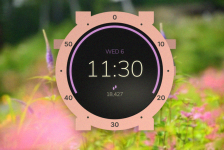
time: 11:30
